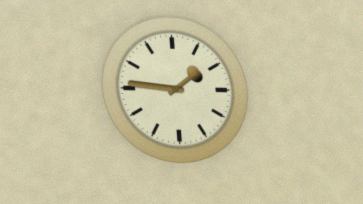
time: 1:46
